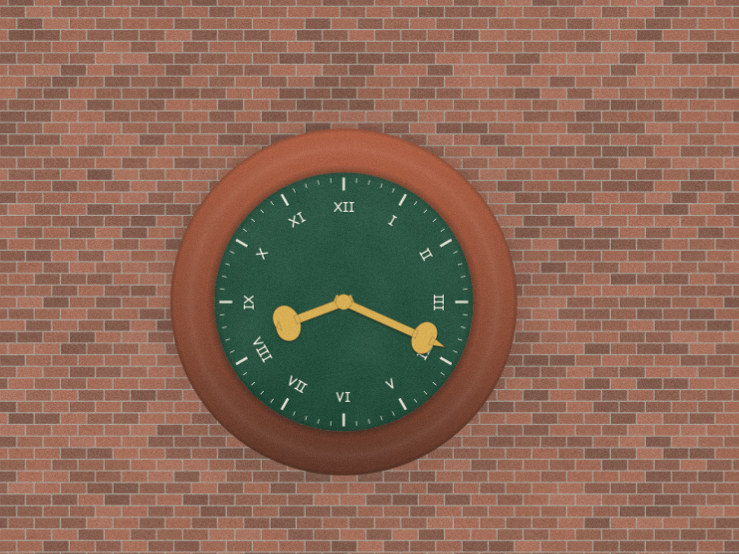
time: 8:19
